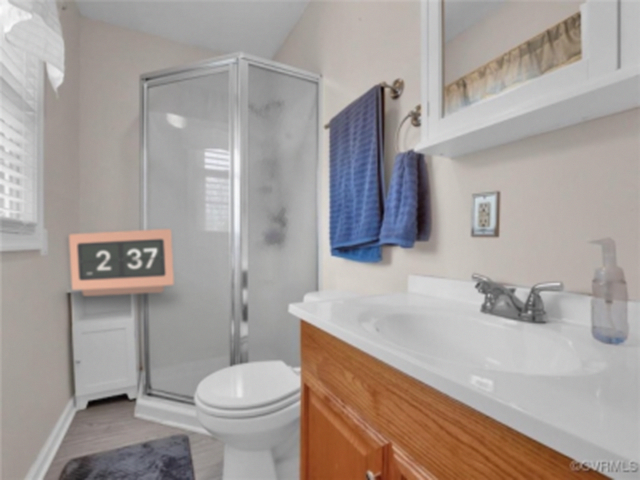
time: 2:37
